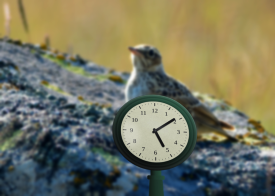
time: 5:09
